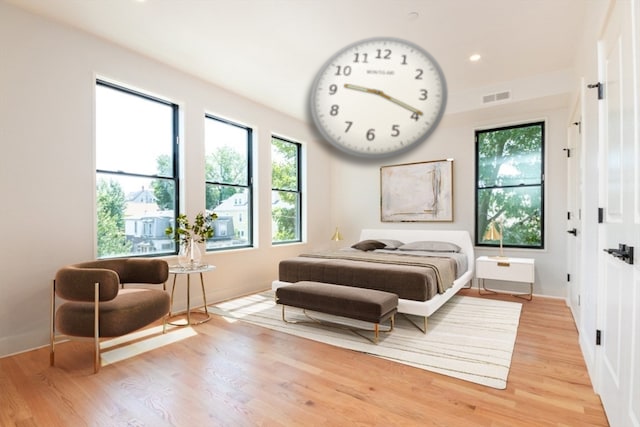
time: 9:19
